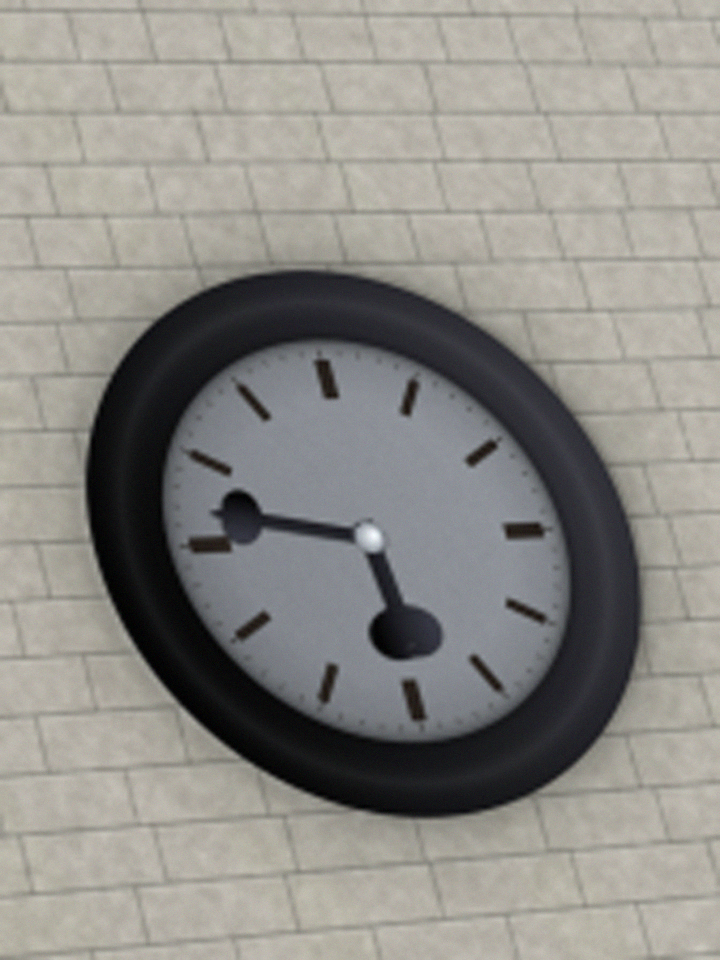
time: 5:47
